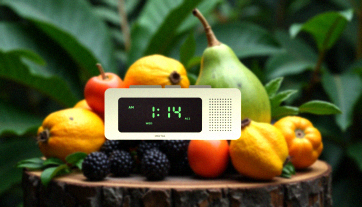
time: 1:14
